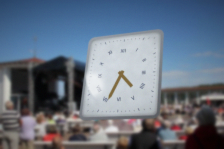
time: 4:34
